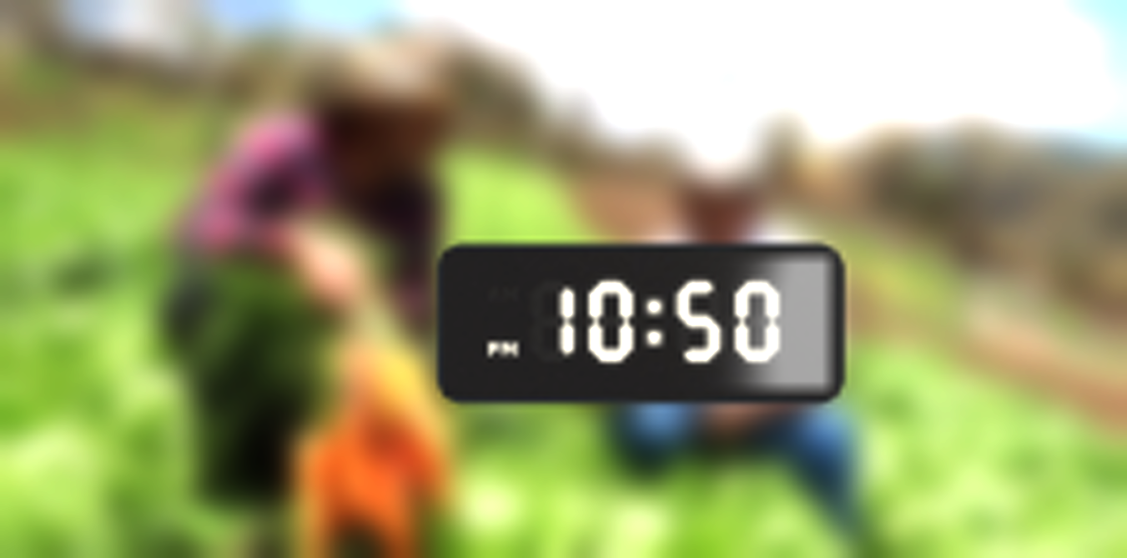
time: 10:50
